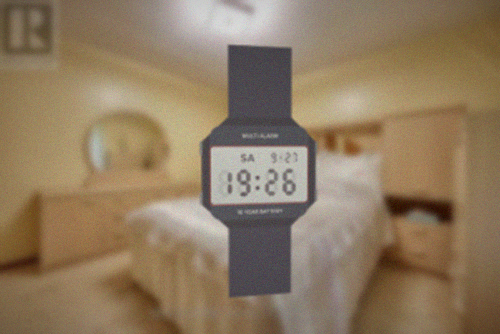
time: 19:26
